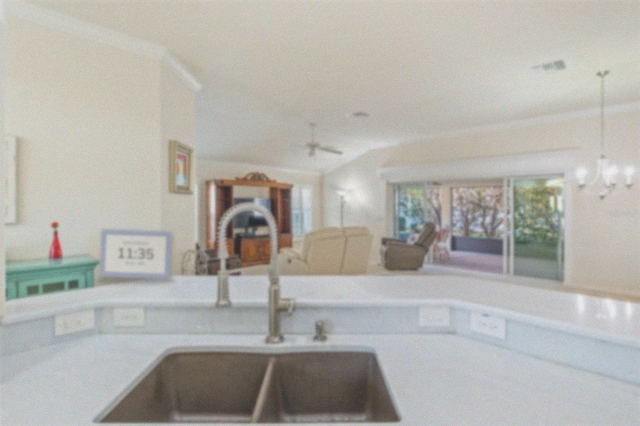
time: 11:35
